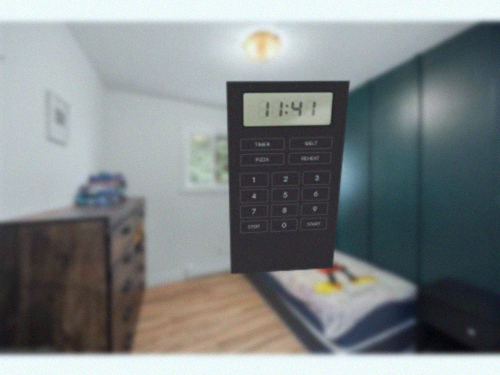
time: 11:41
